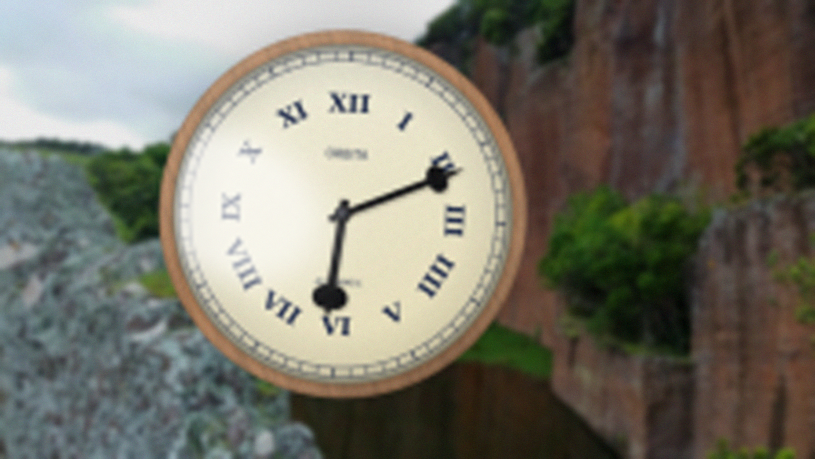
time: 6:11
